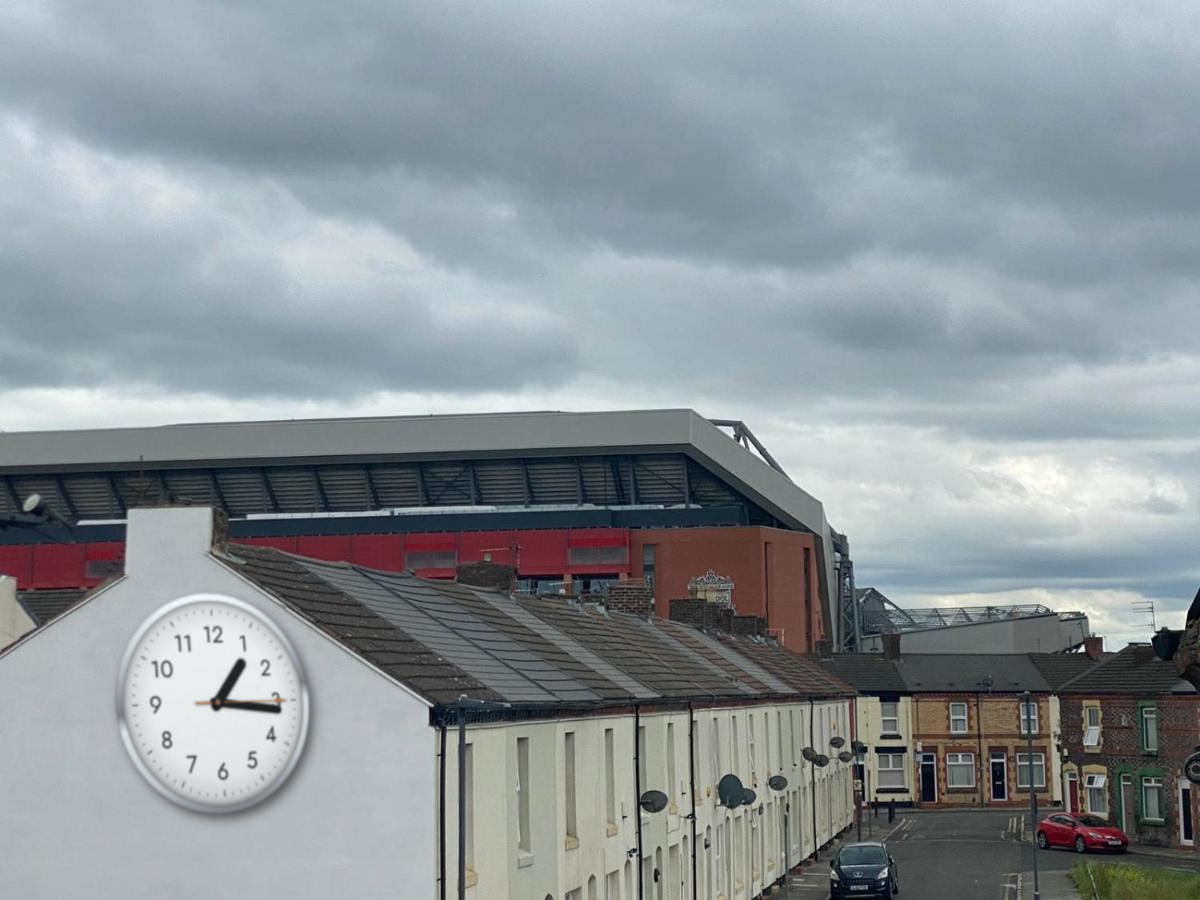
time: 1:16:15
